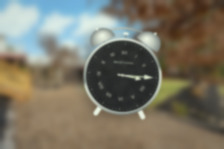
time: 3:15
